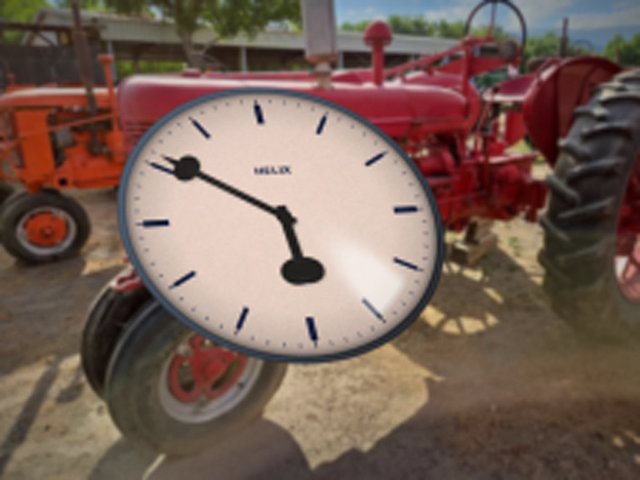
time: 5:51
